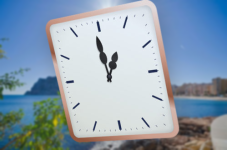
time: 12:59
